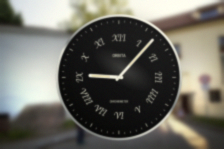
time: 9:07
